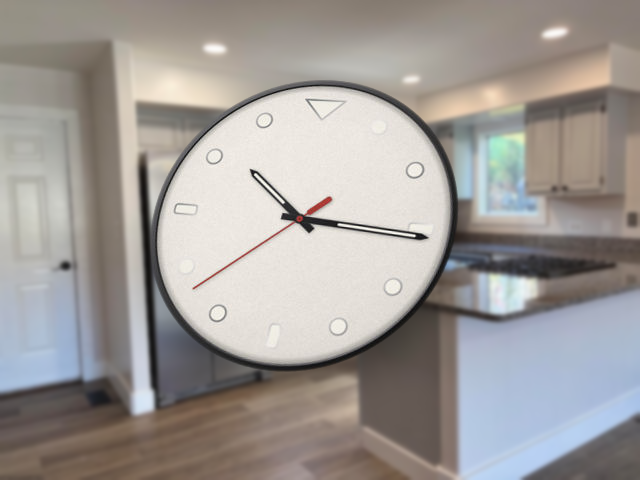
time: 10:15:38
